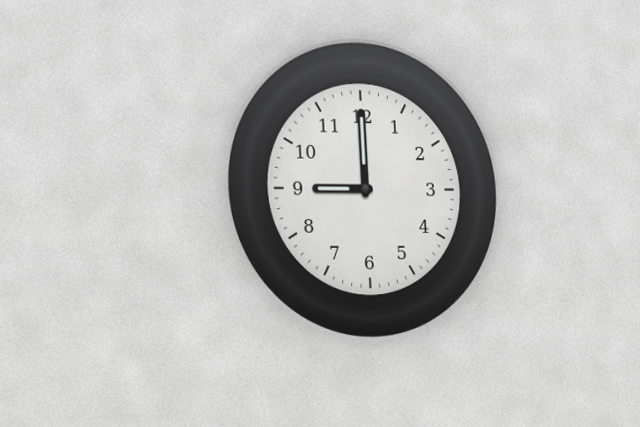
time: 9:00
